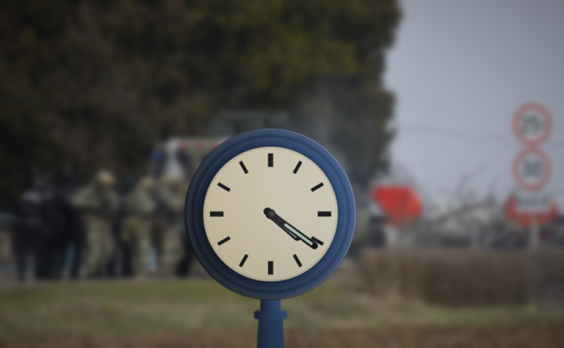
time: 4:21
